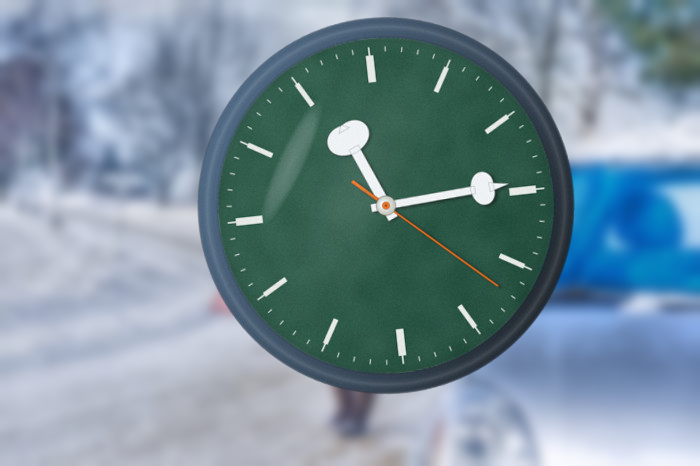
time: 11:14:22
